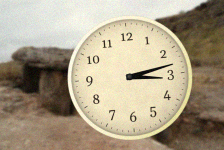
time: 3:13
